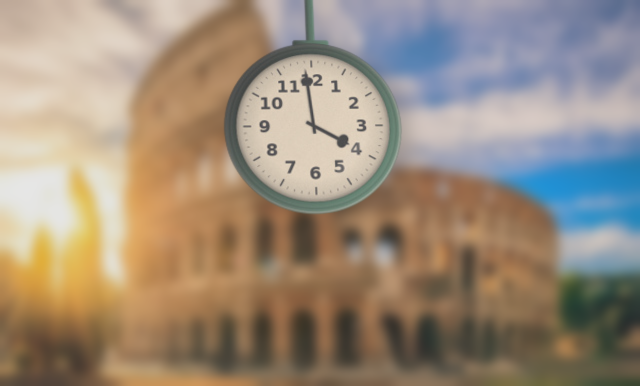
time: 3:59
